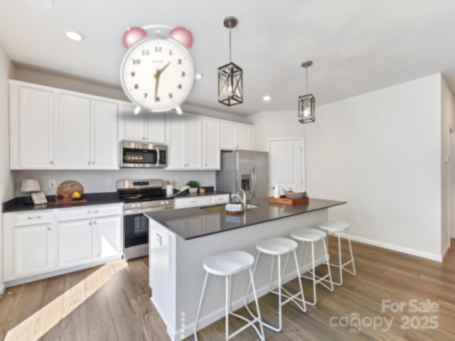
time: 1:31
